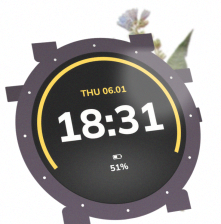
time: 18:31
